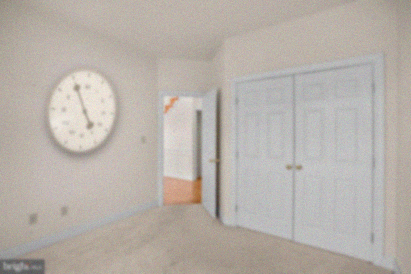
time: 4:55
